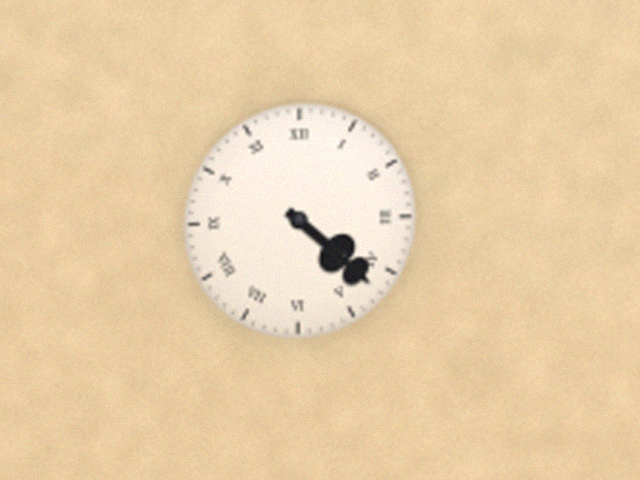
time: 4:22
